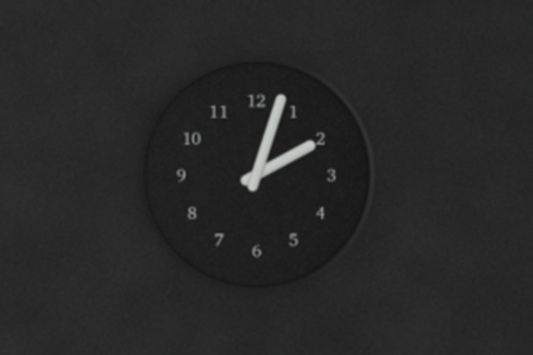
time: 2:03
